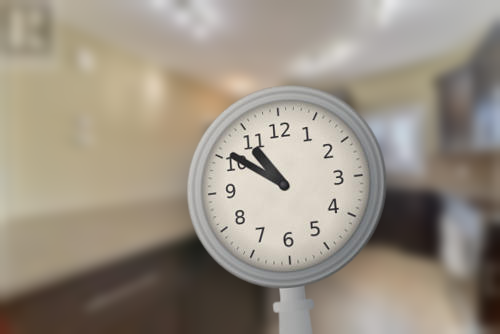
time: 10:51
